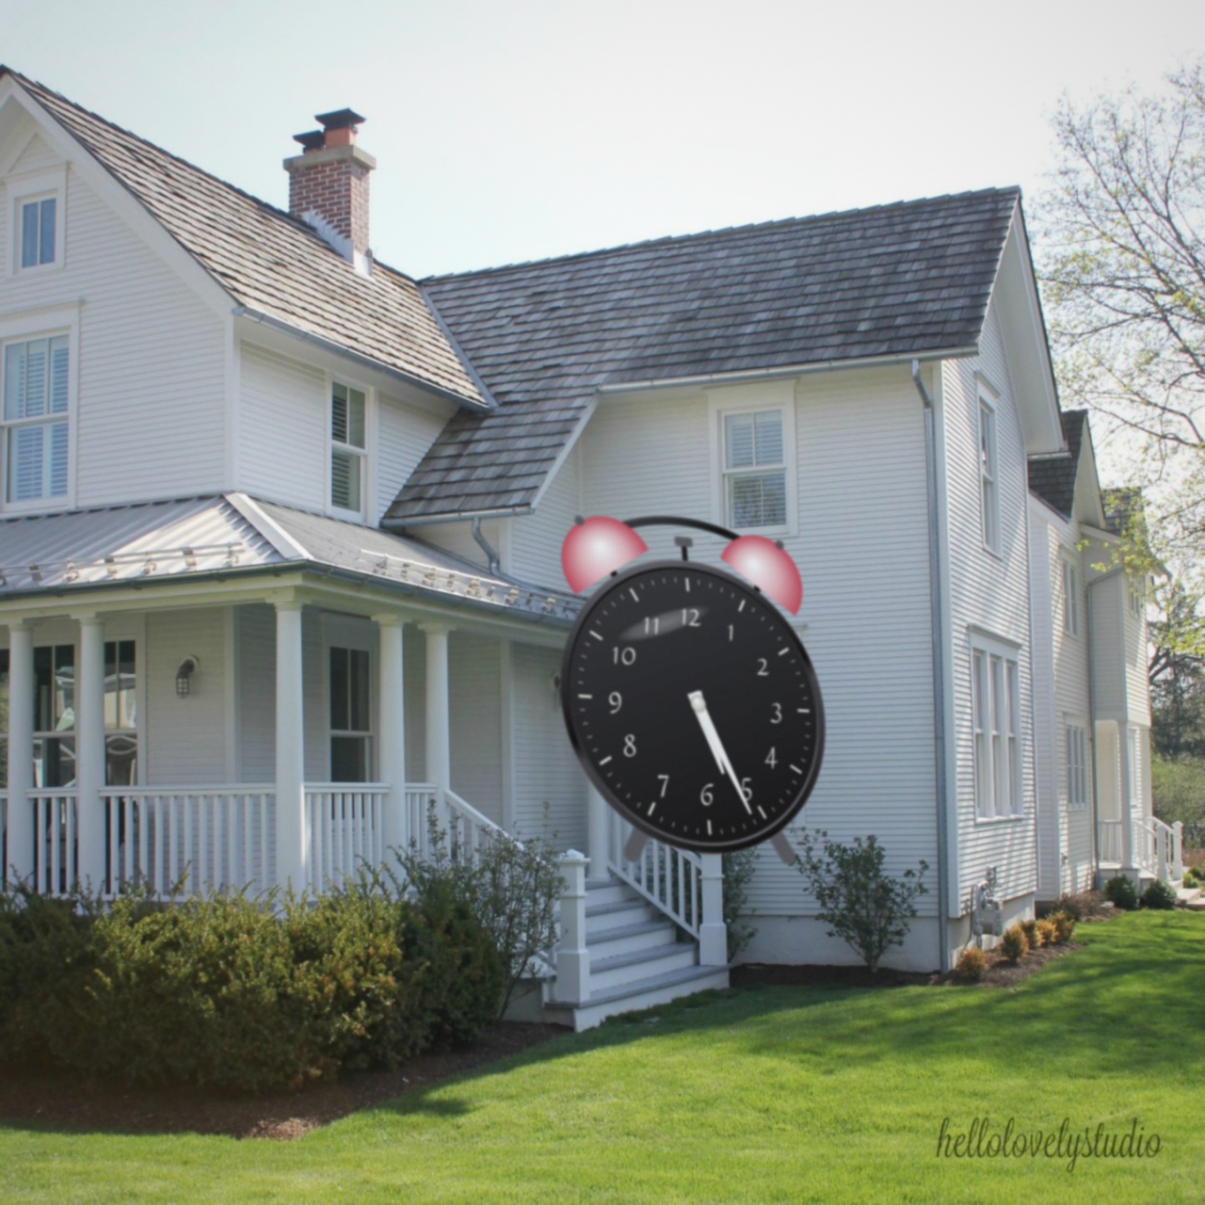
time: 5:26
